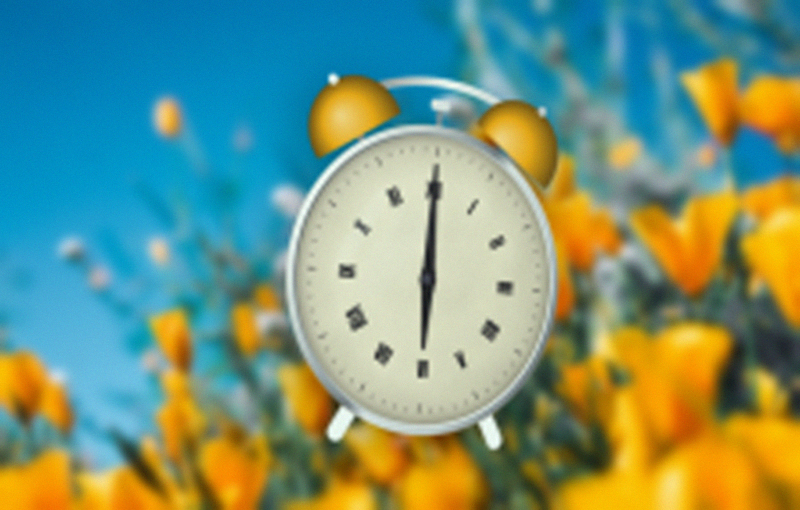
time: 6:00
